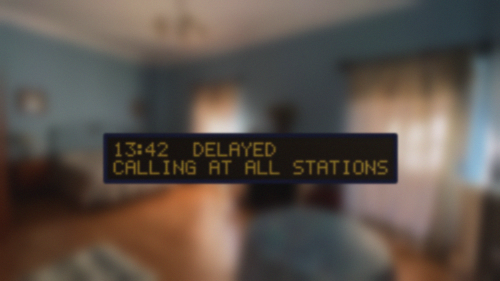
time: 13:42
